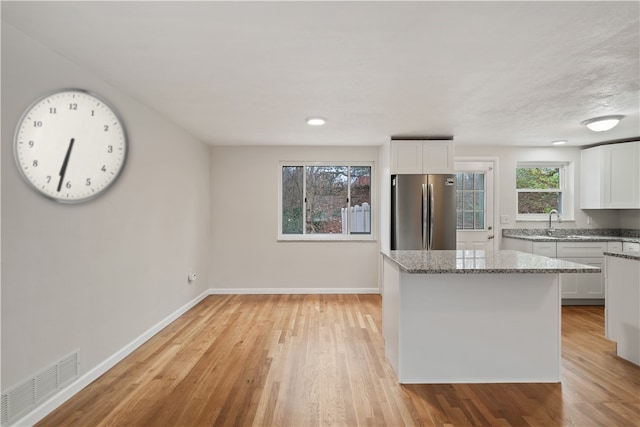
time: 6:32
